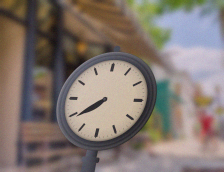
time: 7:39
